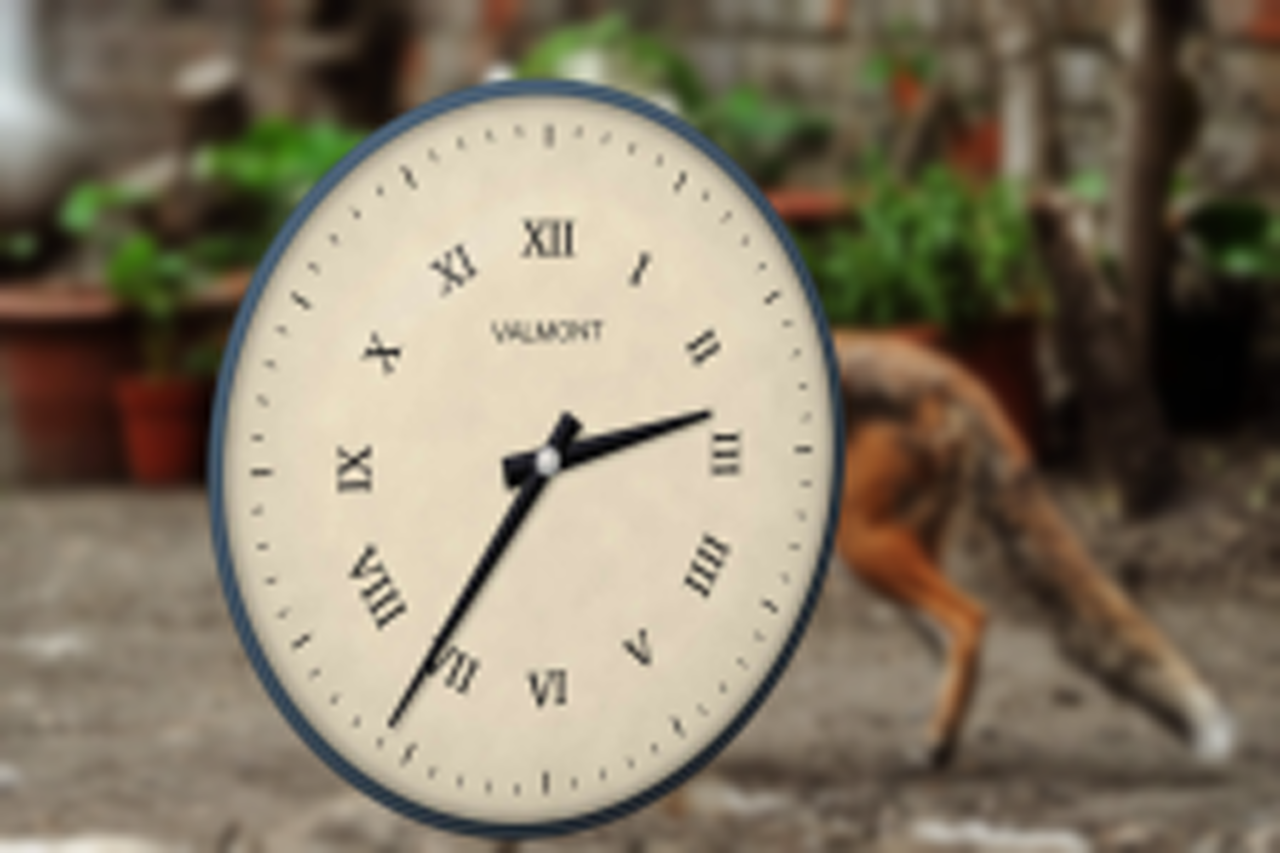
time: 2:36
